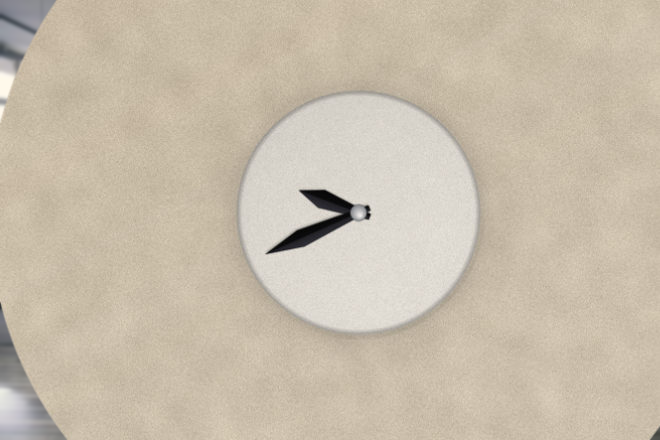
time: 9:41
